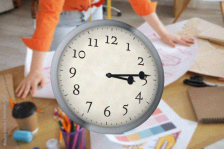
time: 3:14
